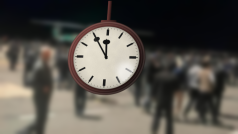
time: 11:55
